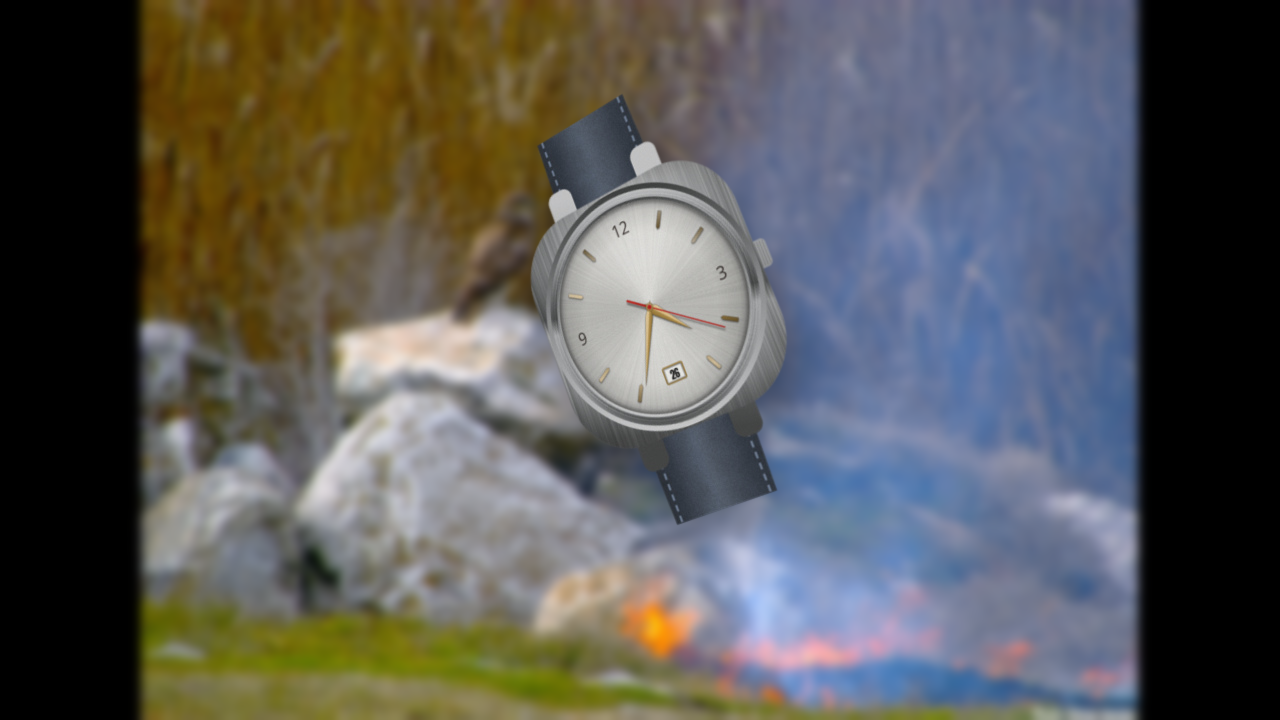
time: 4:34:21
